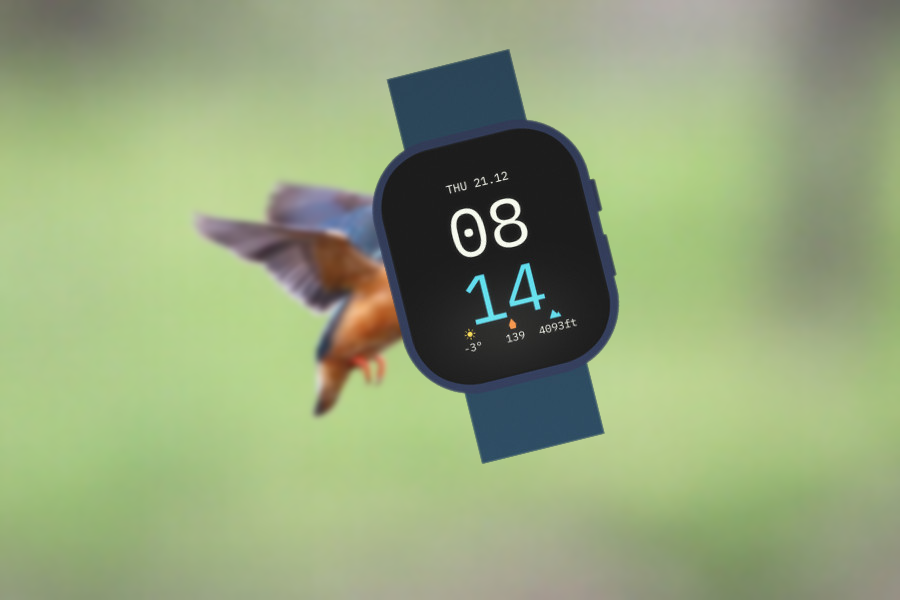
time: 8:14
